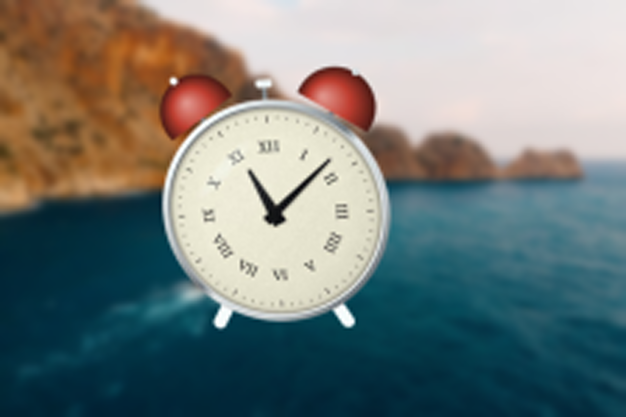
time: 11:08
